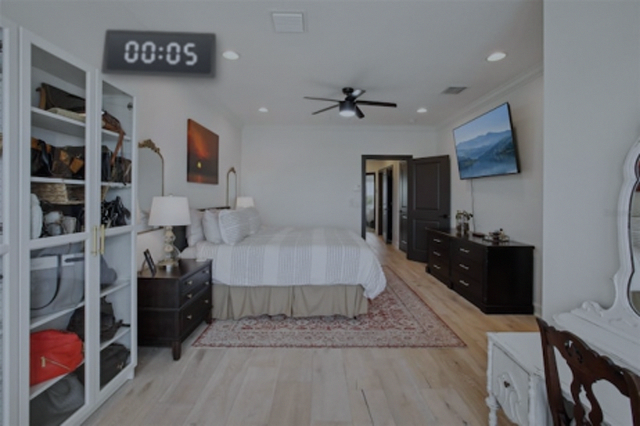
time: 0:05
